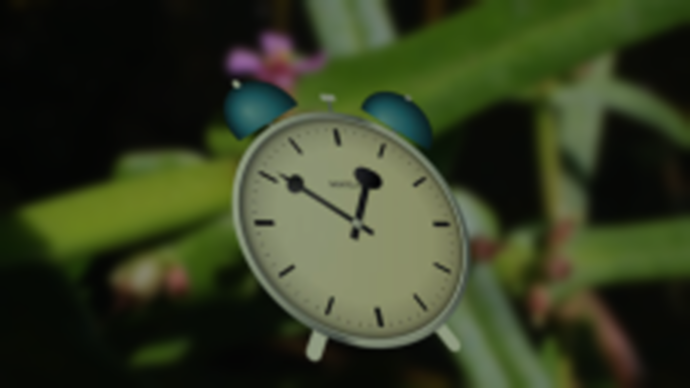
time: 12:51
